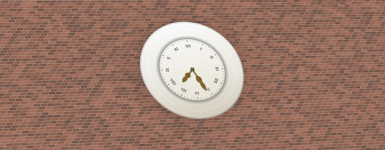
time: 7:26
